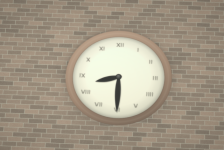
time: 8:30
